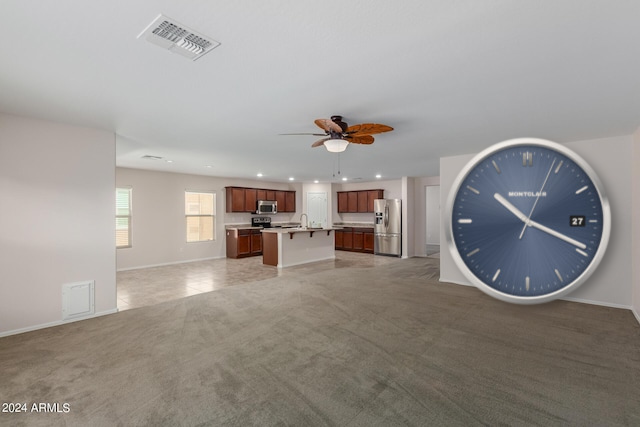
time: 10:19:04
